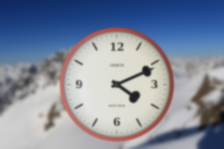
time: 4:11
